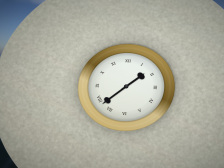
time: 1:38
